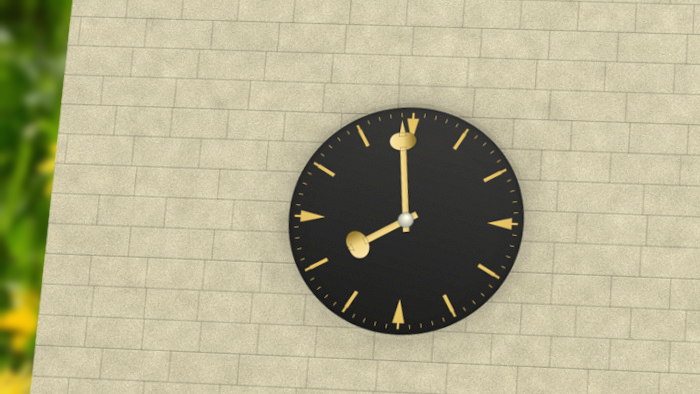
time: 7:59
